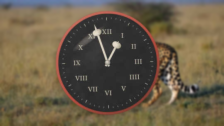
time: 12:57
